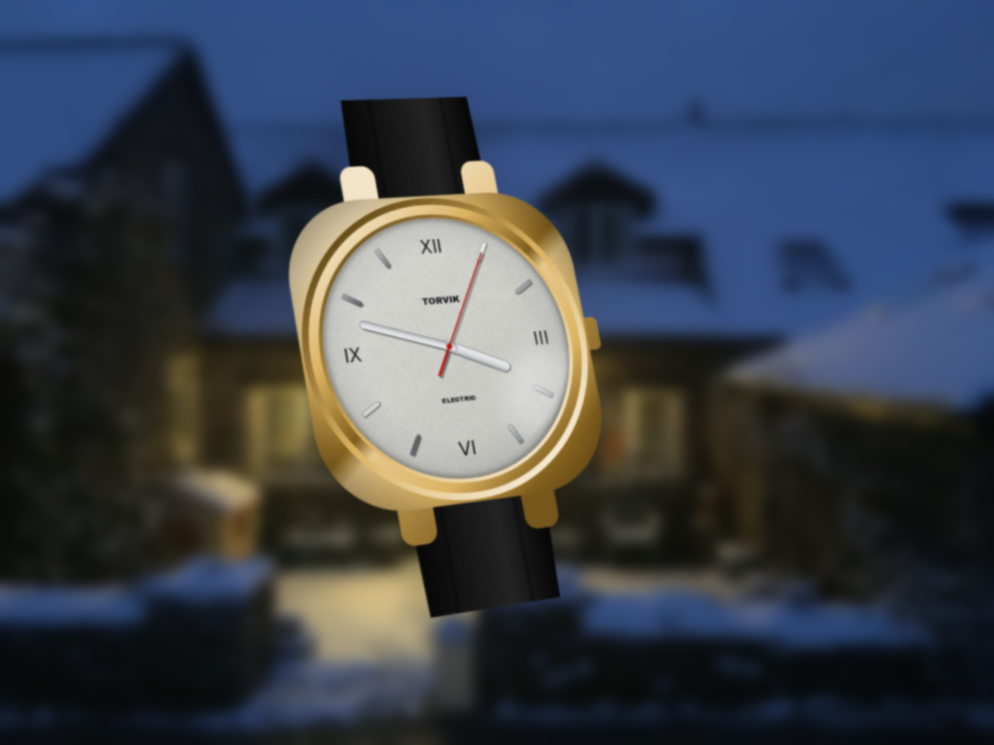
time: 3:48:05
